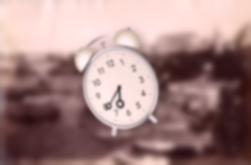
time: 6:39
